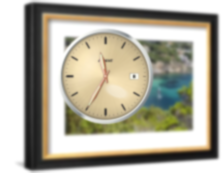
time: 11:35
